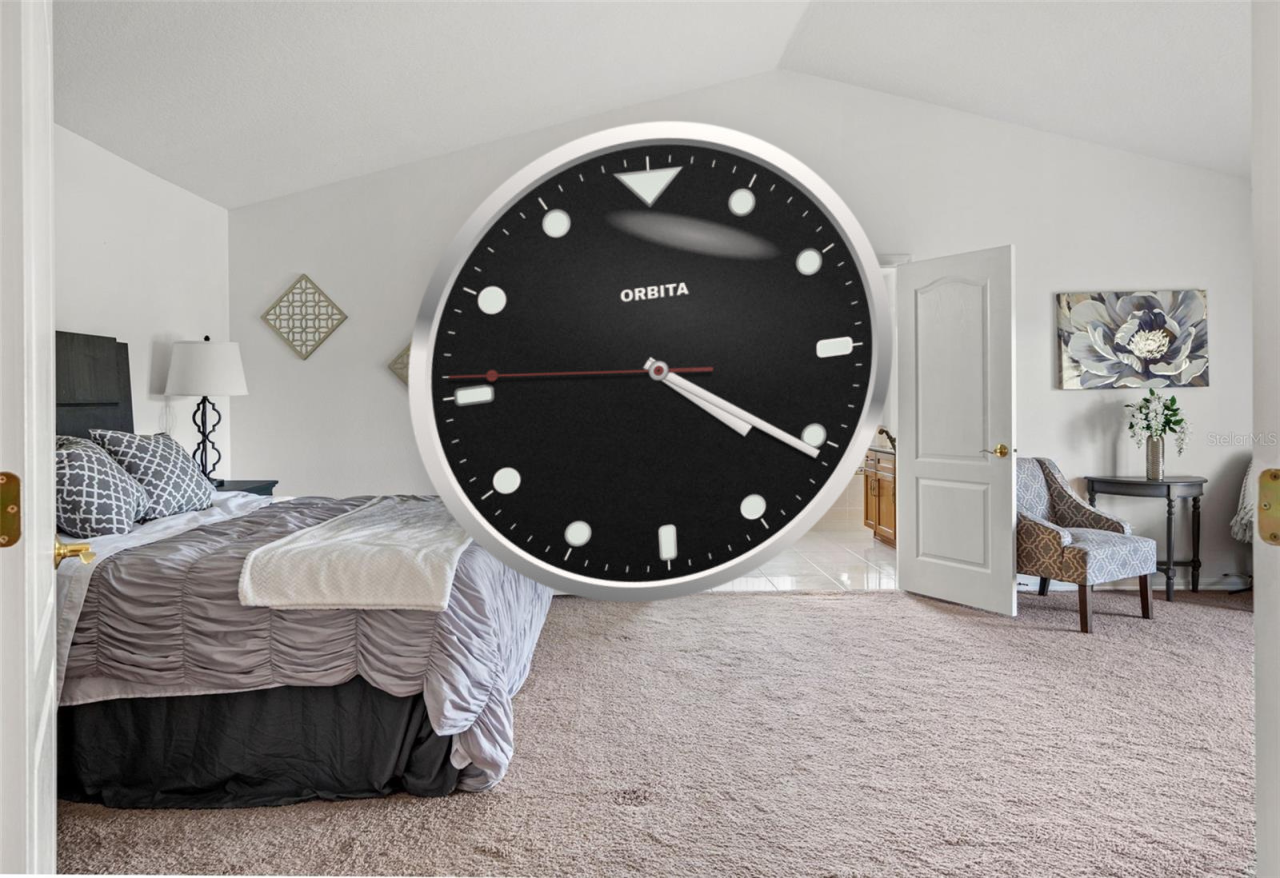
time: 4:20:46
